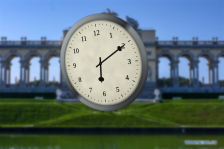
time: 6:10
